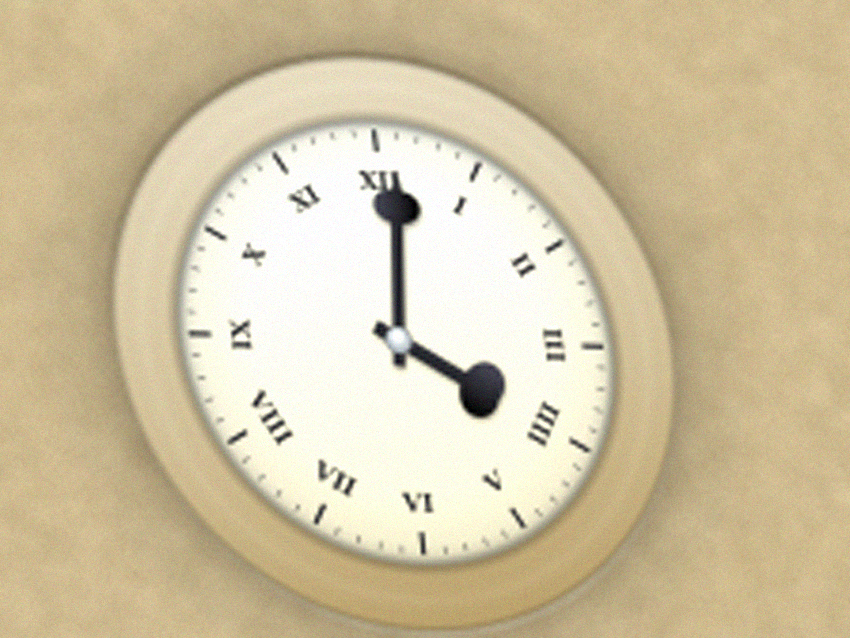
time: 4:01
